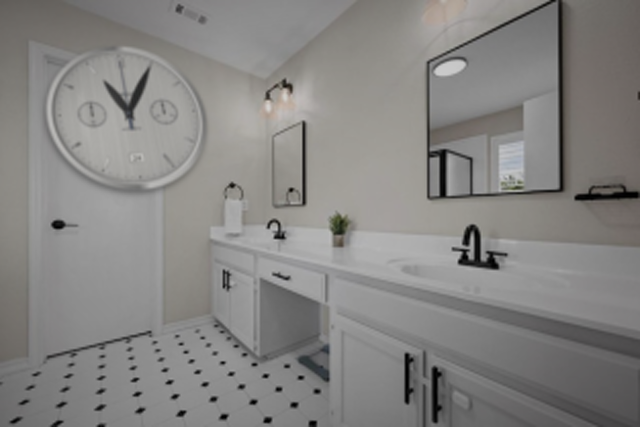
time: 11:05
